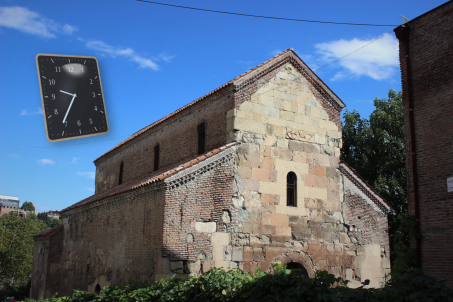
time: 9:36
